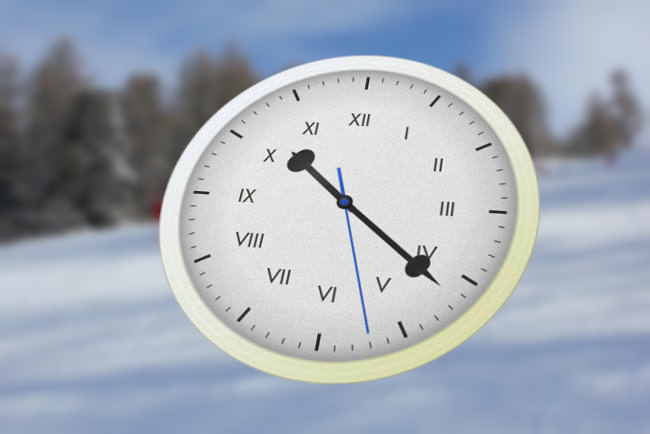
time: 10:21:27
